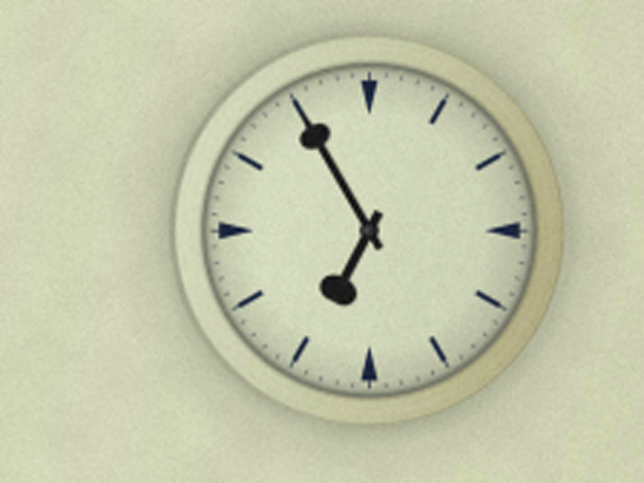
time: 6:55
